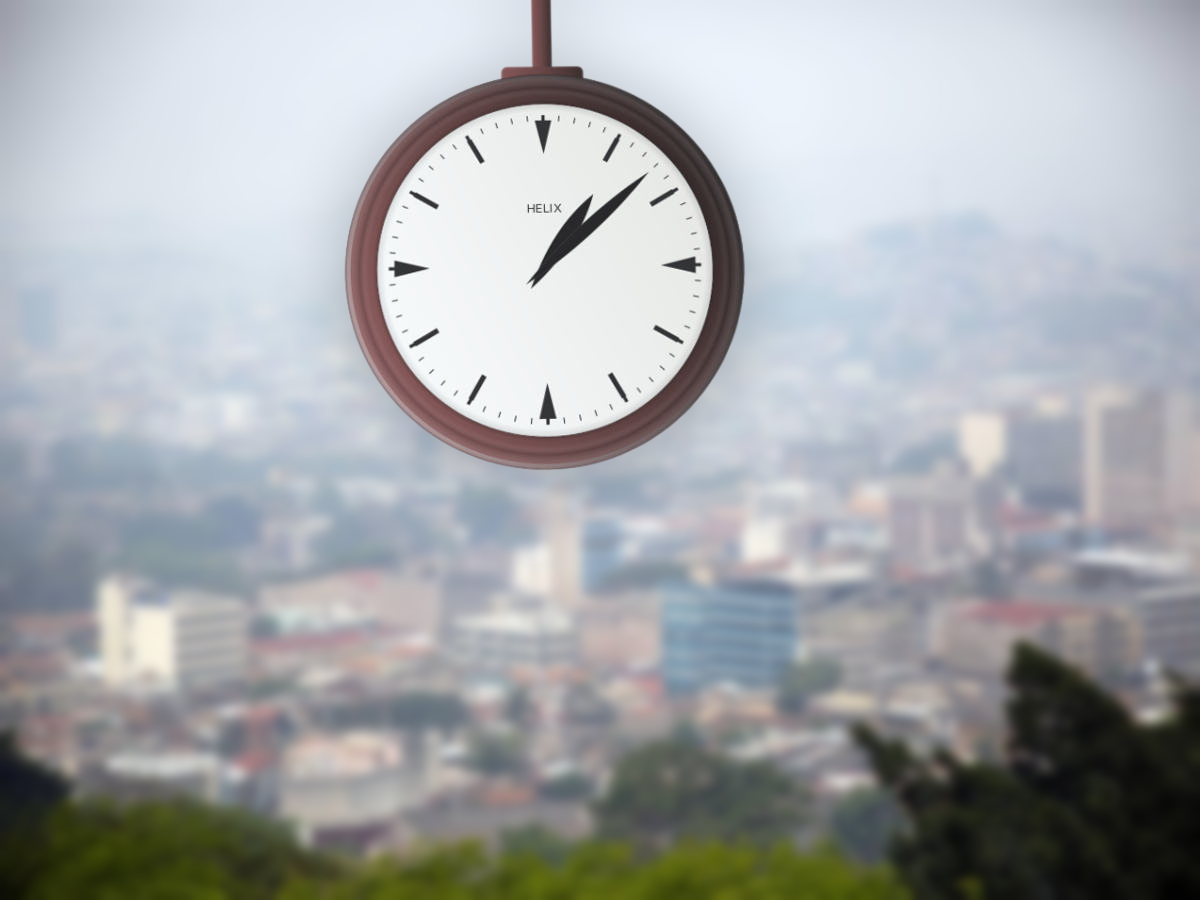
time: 1:08
